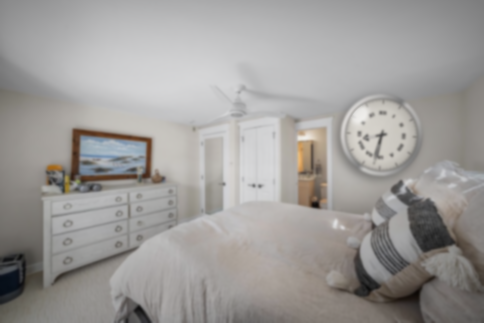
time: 8:32
